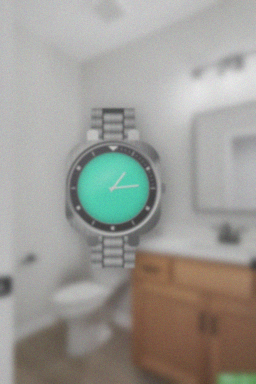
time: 1:14
